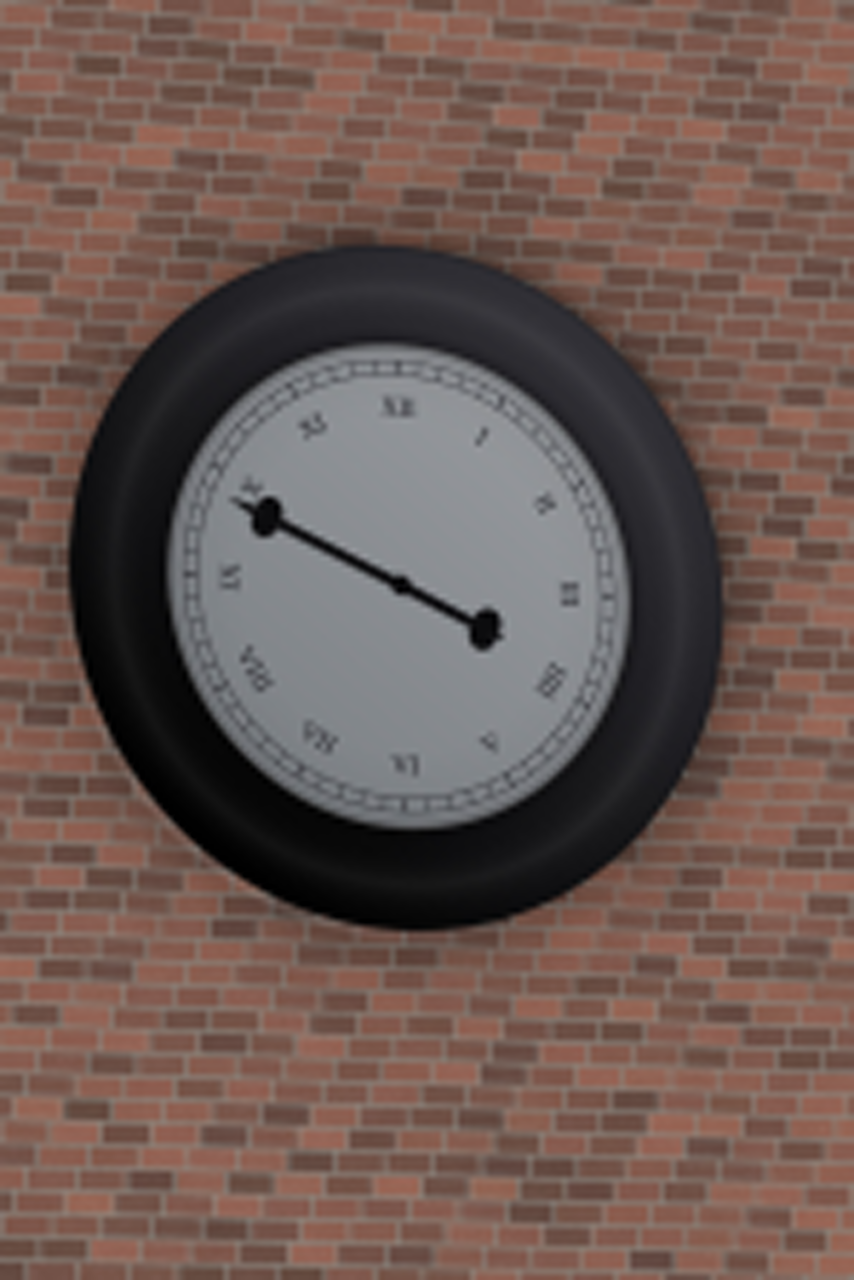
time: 3:49
